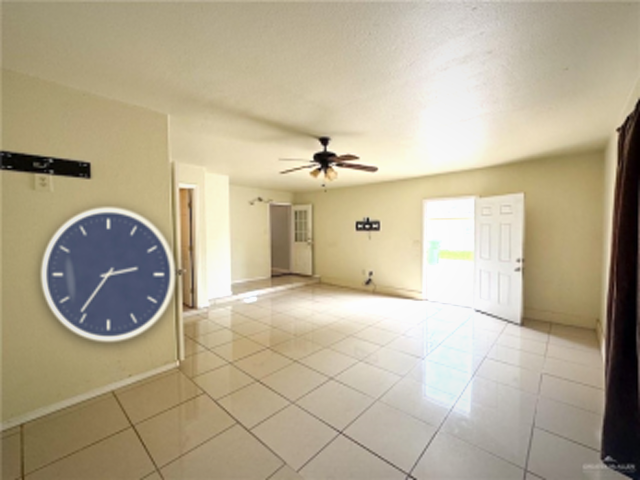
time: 2:36
